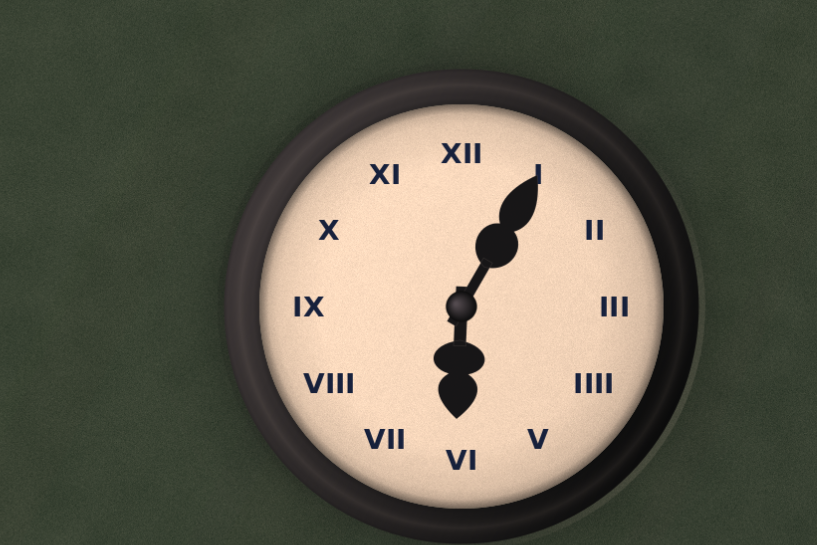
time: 6:05
